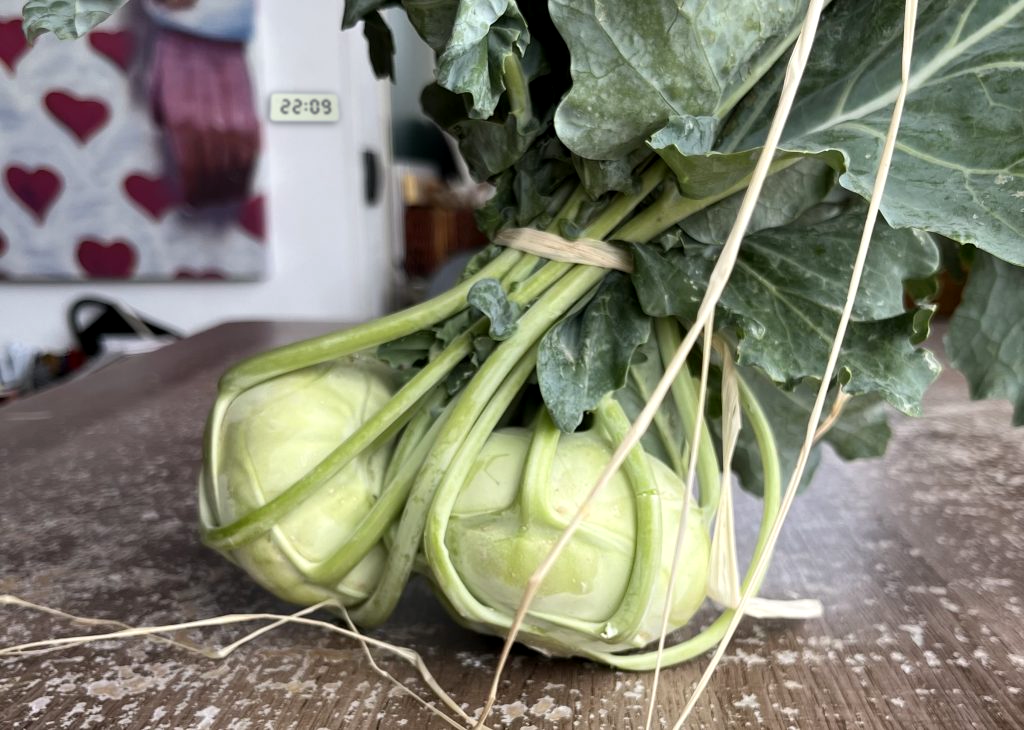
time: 22:09
